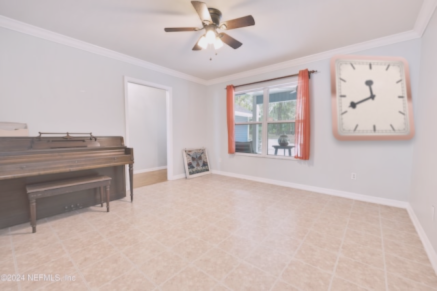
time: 11:41
